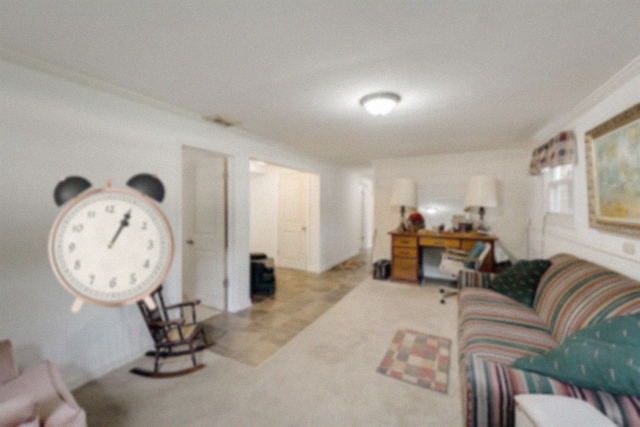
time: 1:05
